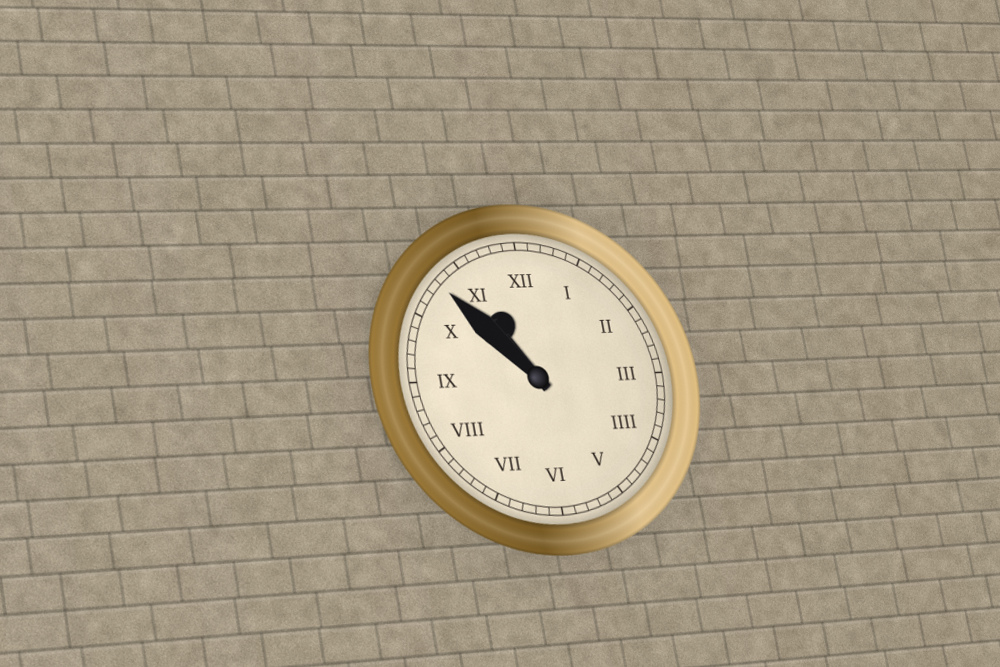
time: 10:53
